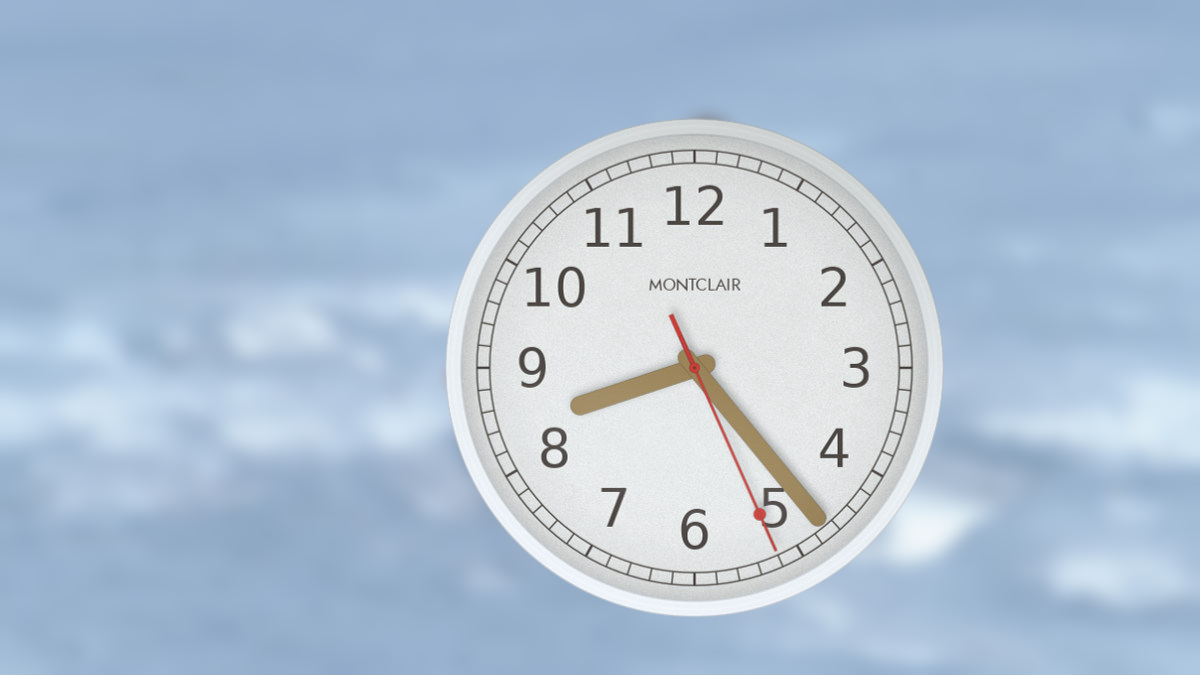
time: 8:23:26
